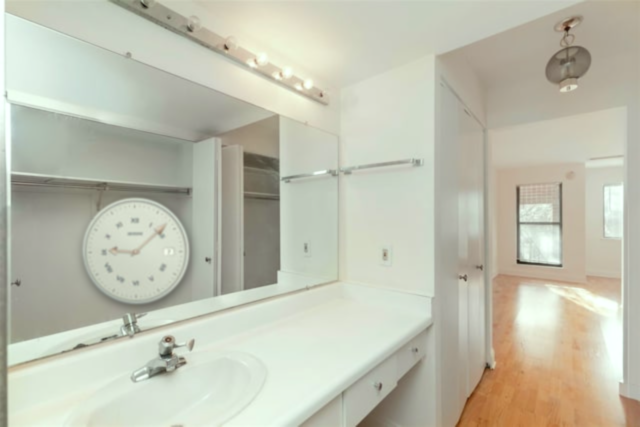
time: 9:08
